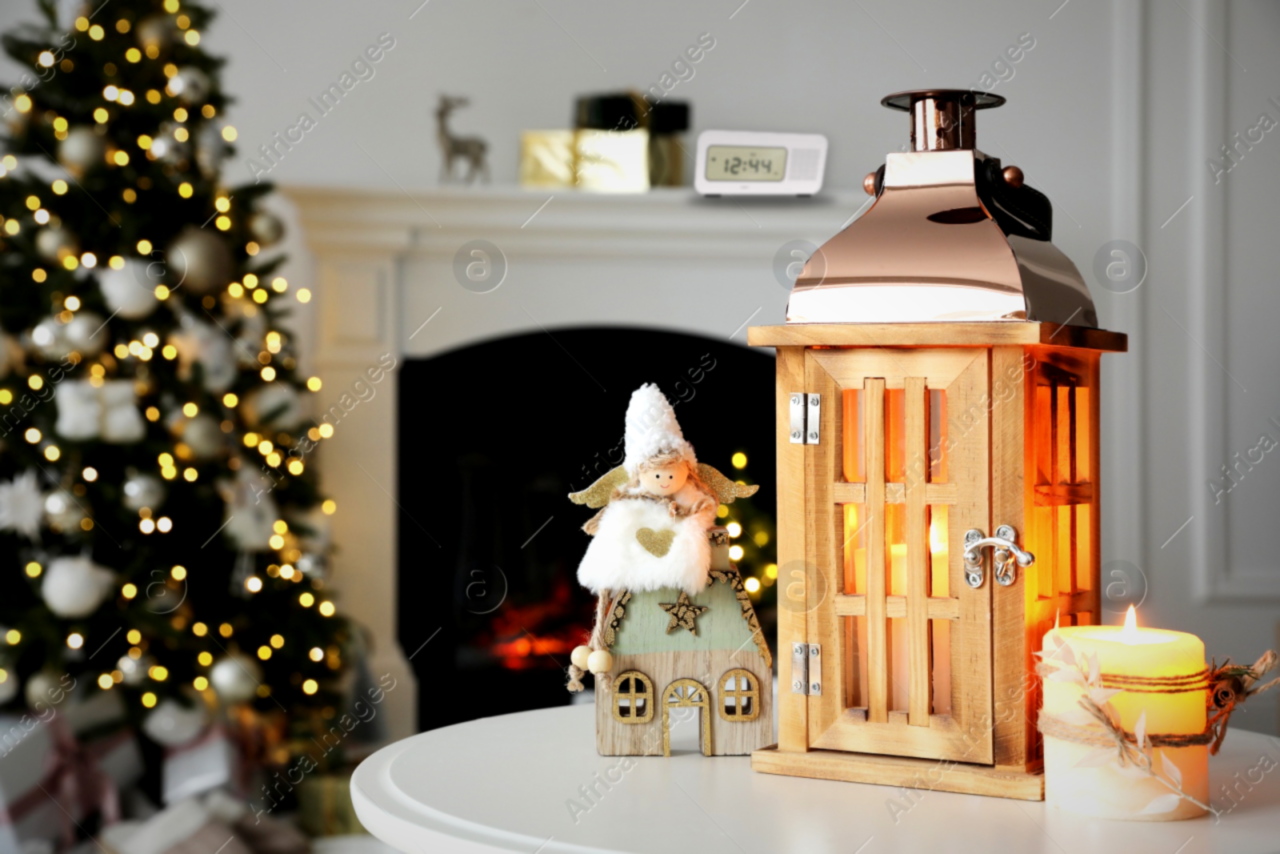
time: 12:44
